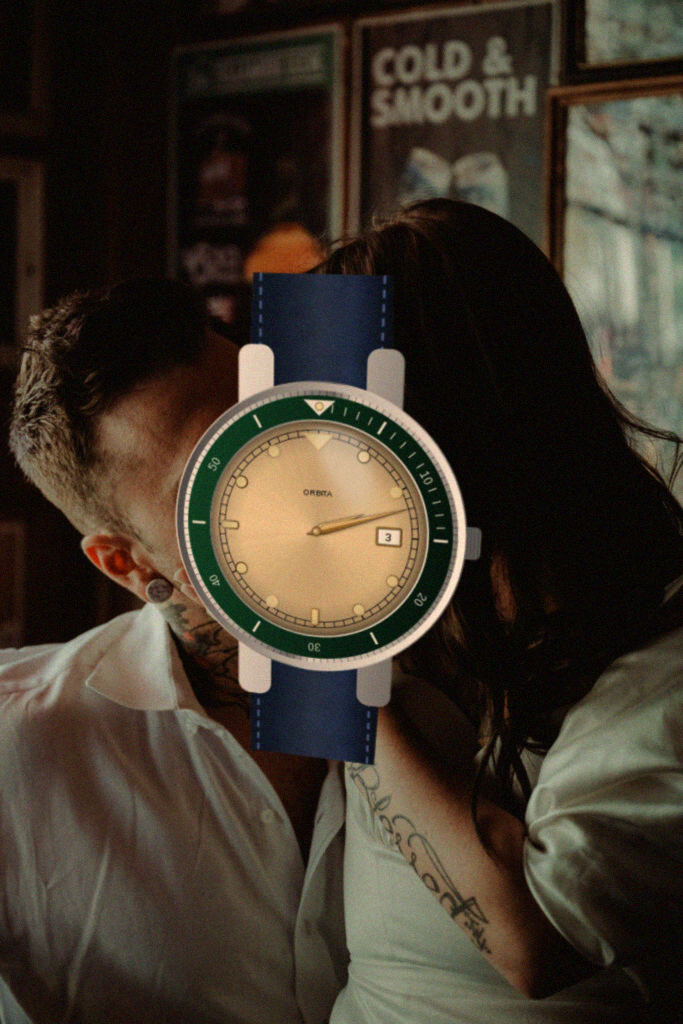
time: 2:12
